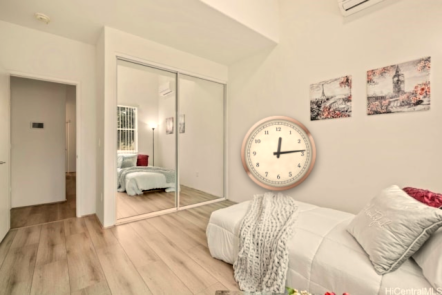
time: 12:14
